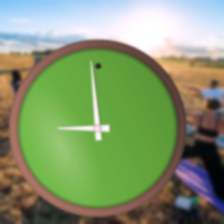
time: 8:59
